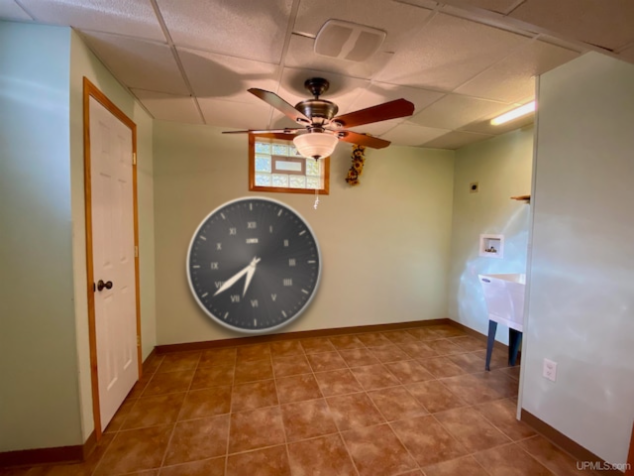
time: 6:39
